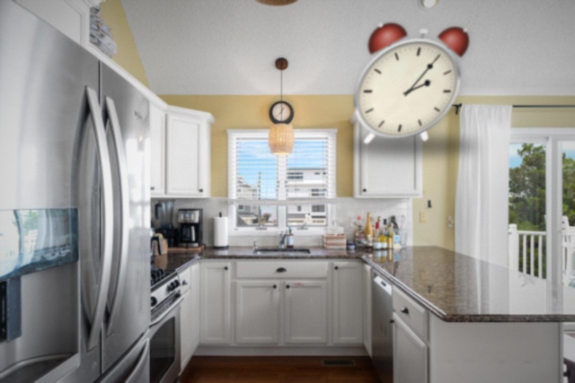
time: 2:05
